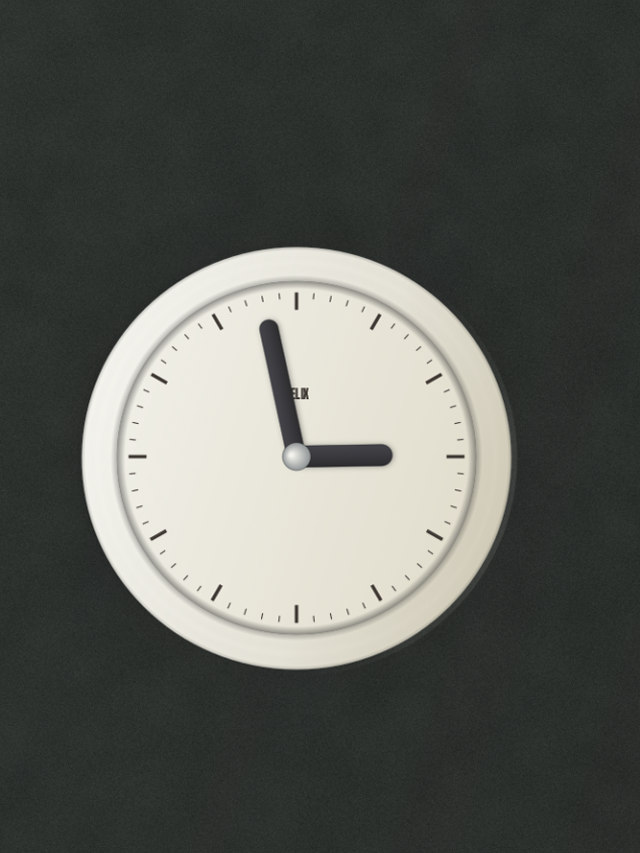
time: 2:58
